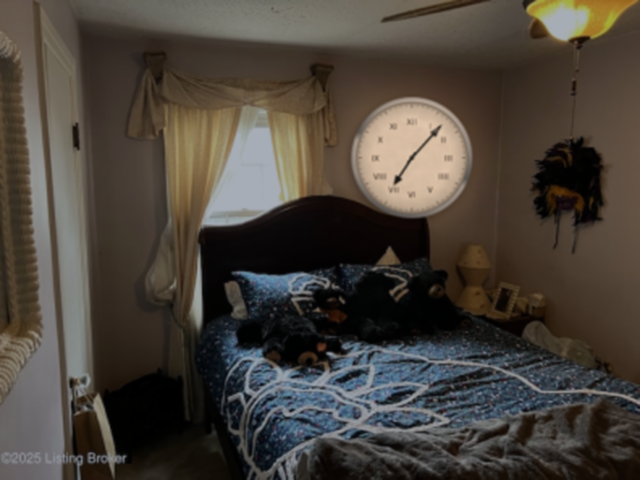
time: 7:07
